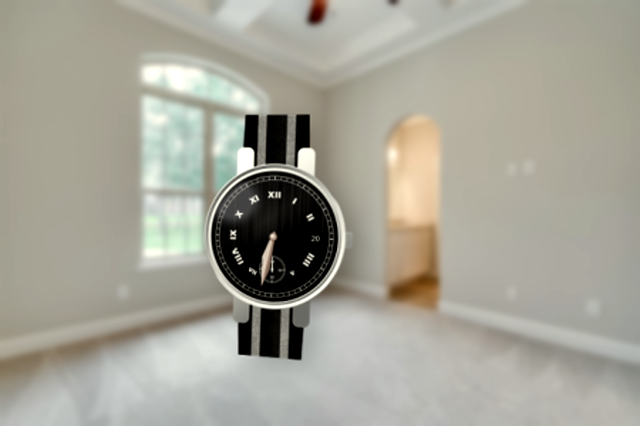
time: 6:32
